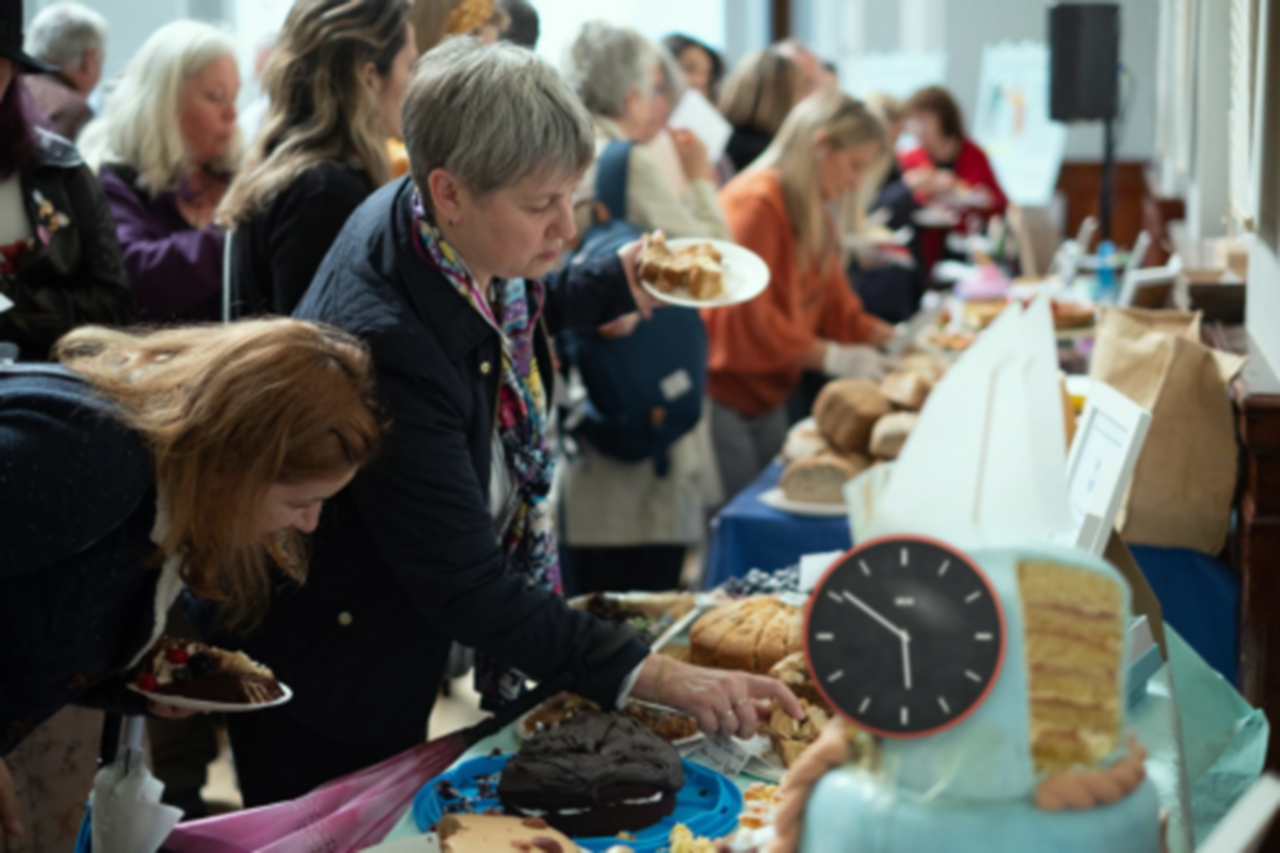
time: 5:51
